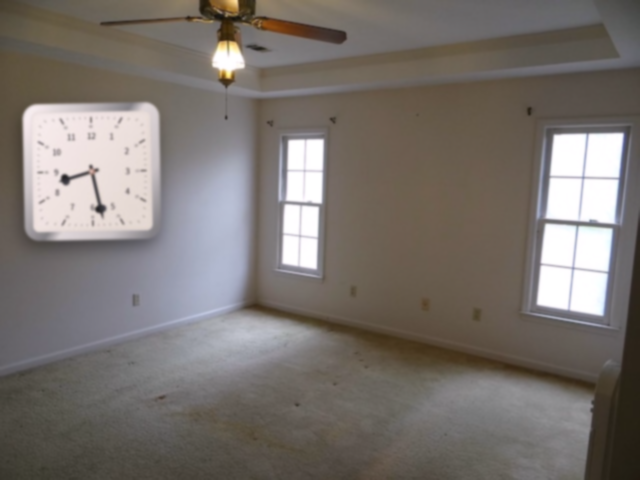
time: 8:28
